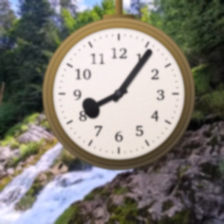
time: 8:06
